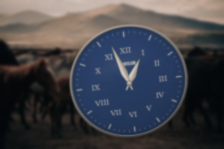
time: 12:57
